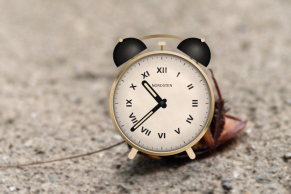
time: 10:38
